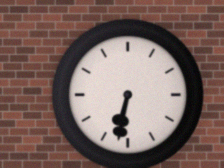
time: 6:32
